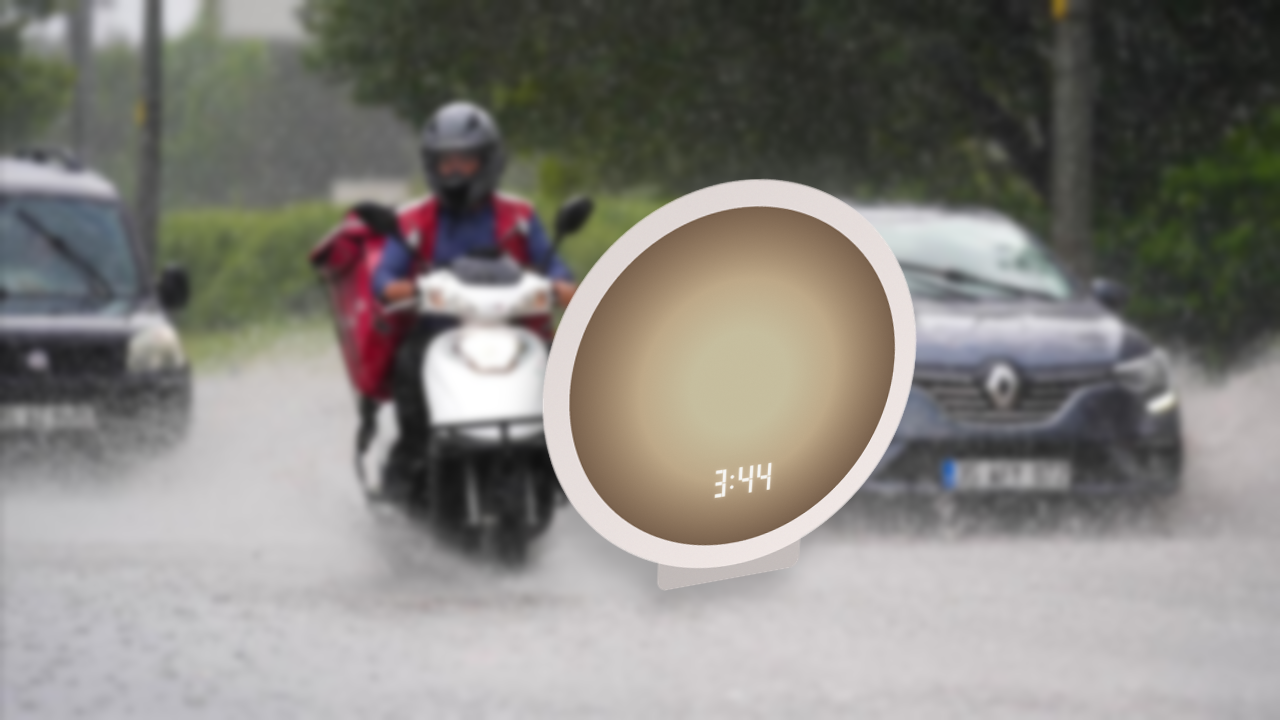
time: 3:44
